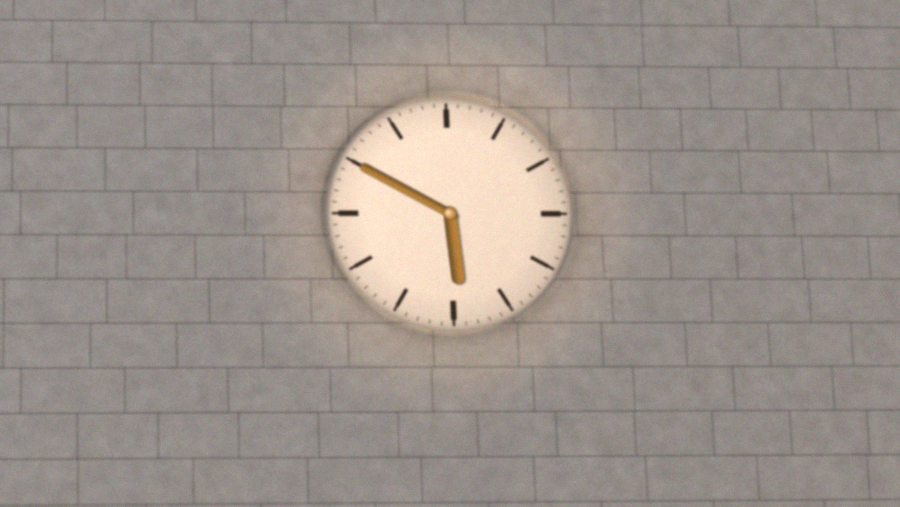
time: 5:50
